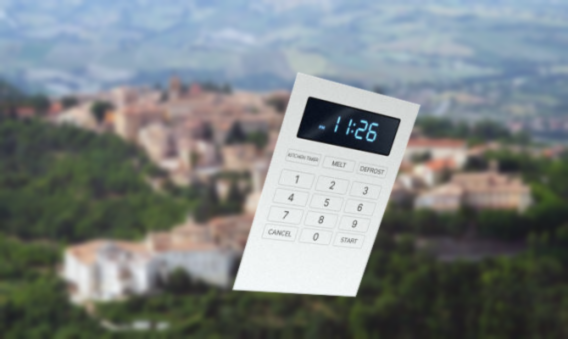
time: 11:26
